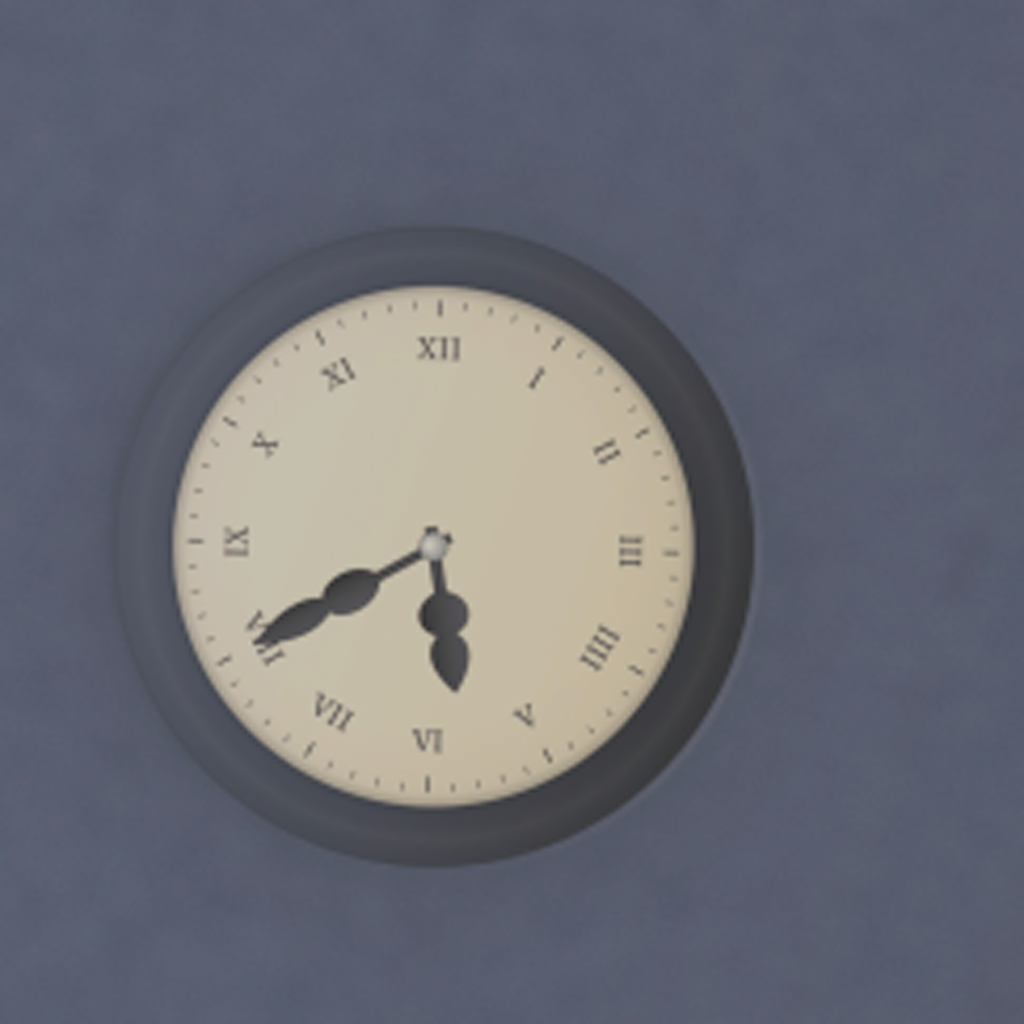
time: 5:40
